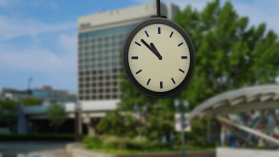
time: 10:52
